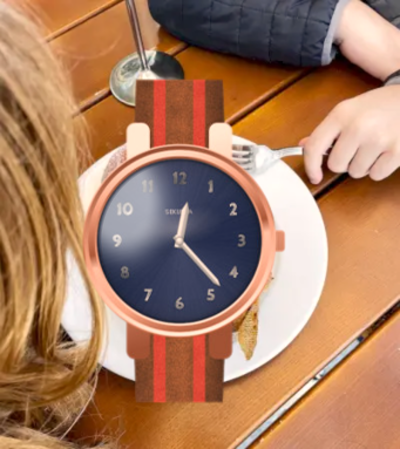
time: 12:23
